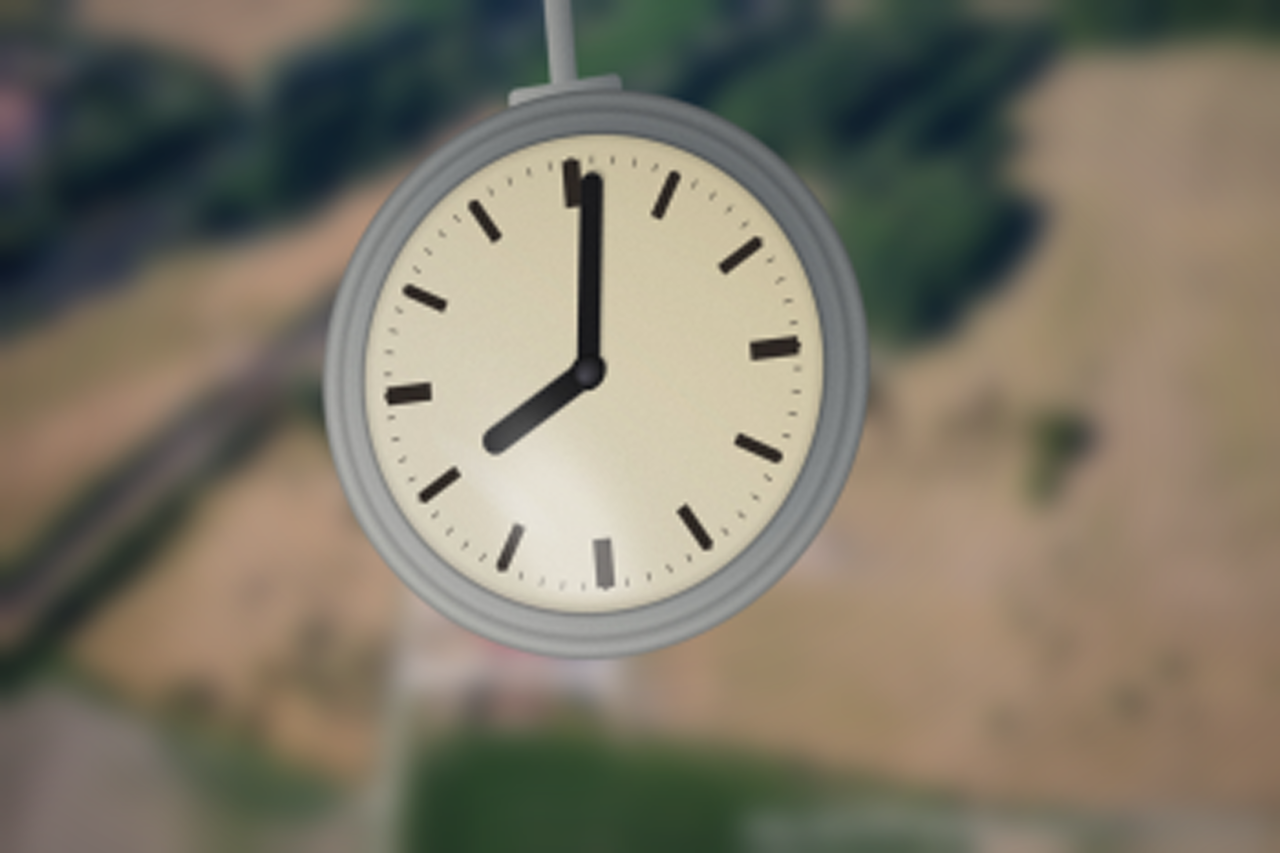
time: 8:01
